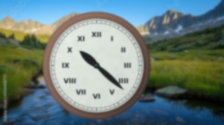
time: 10:22
